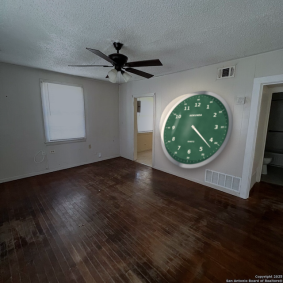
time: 4:22
